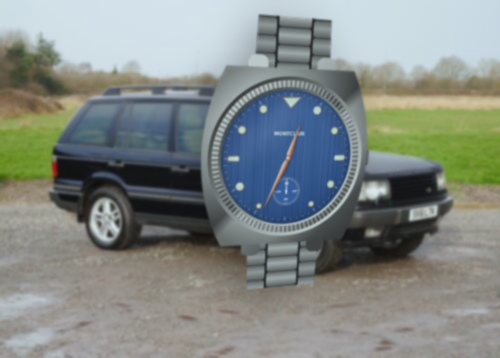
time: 12:34
